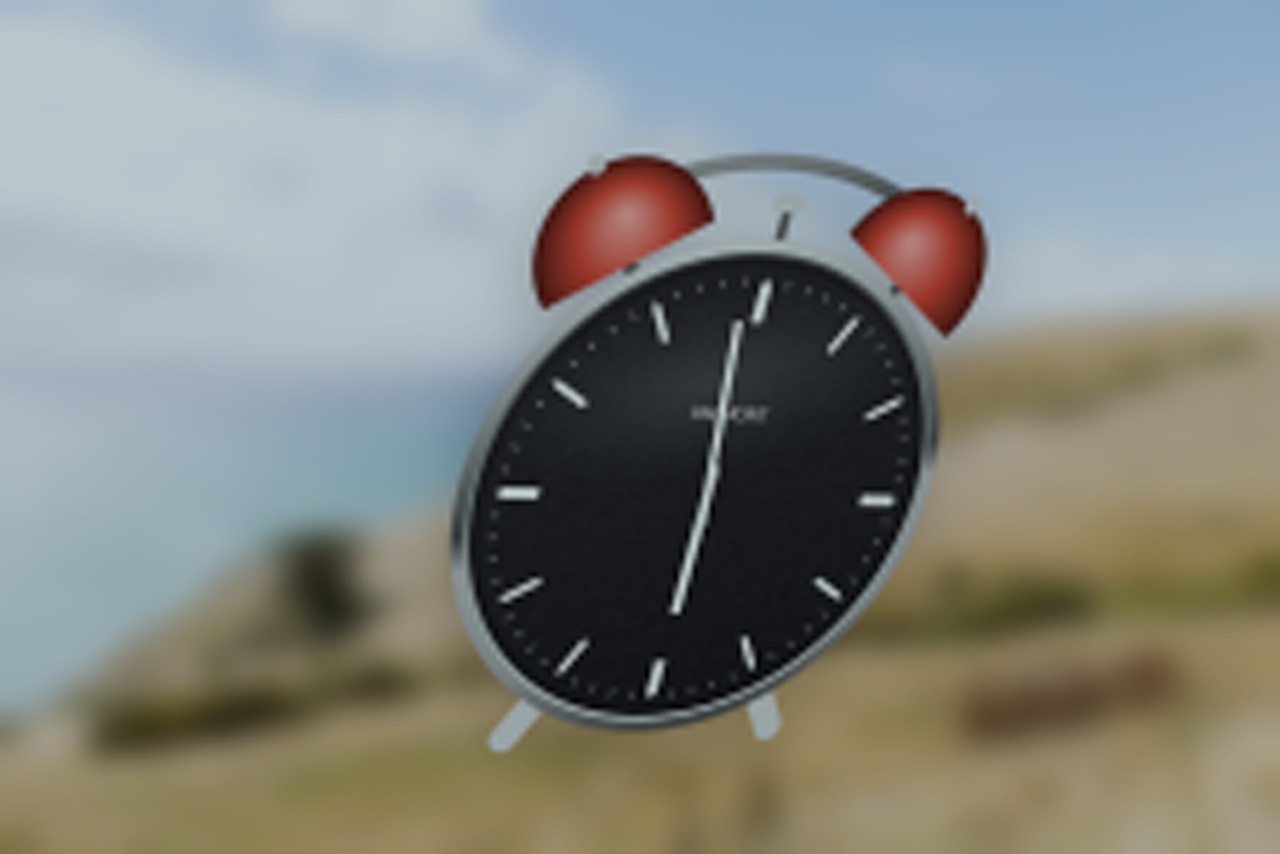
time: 5:59
